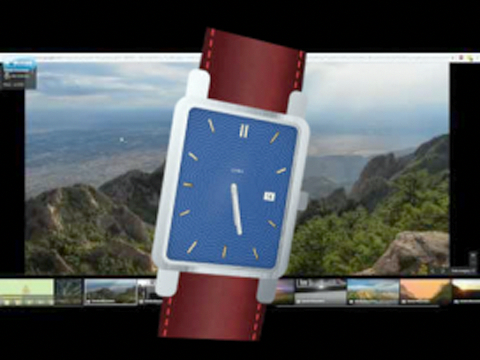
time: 5:27
